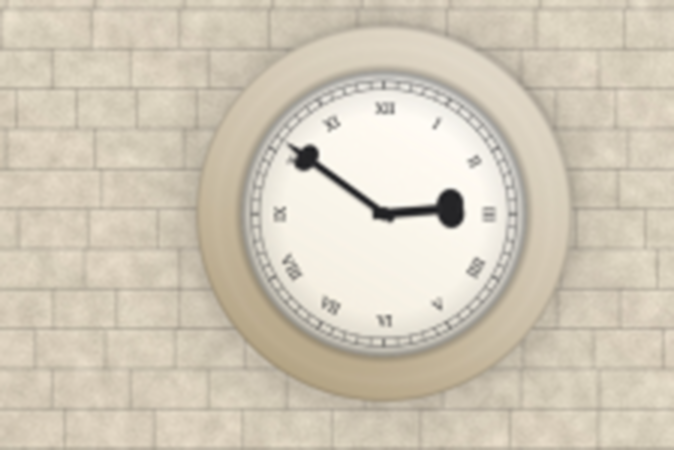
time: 2:51
